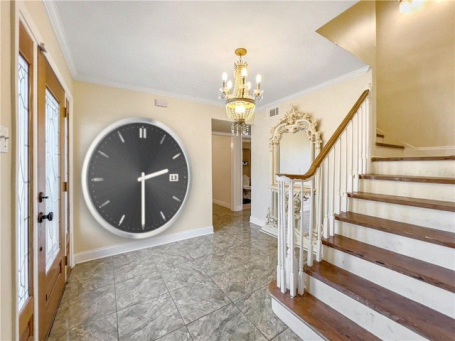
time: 2:30
